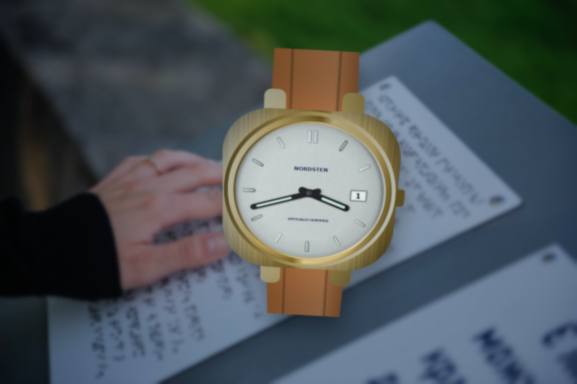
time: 3:42
